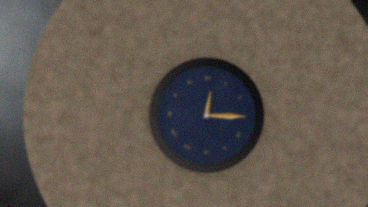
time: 12:15
